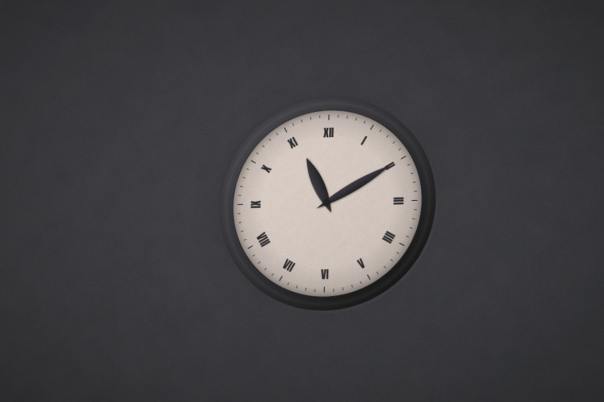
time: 11:10
